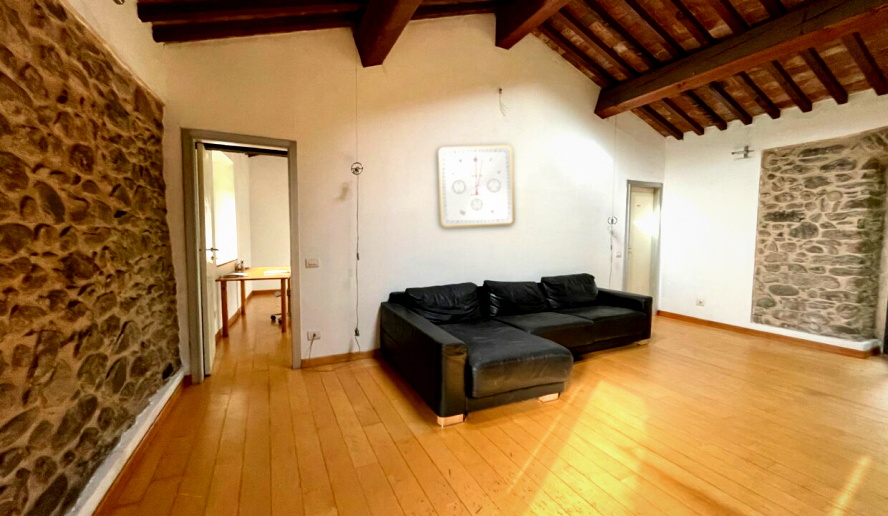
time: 10:02
